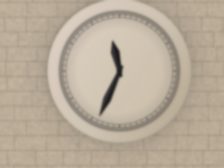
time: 11:34
